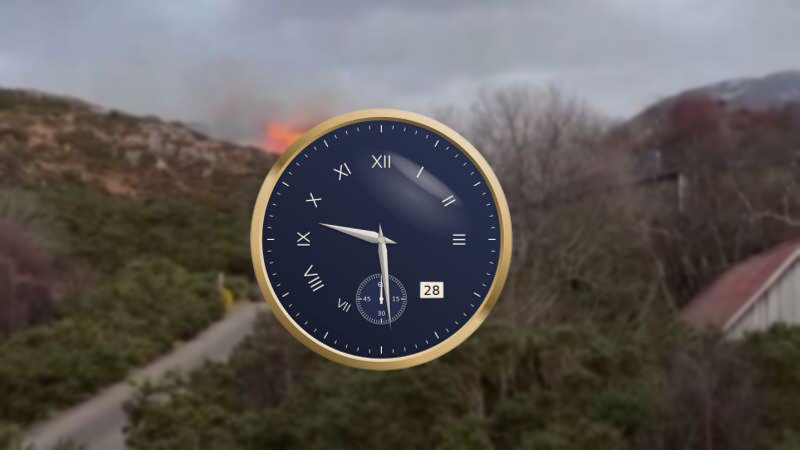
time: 9:29
